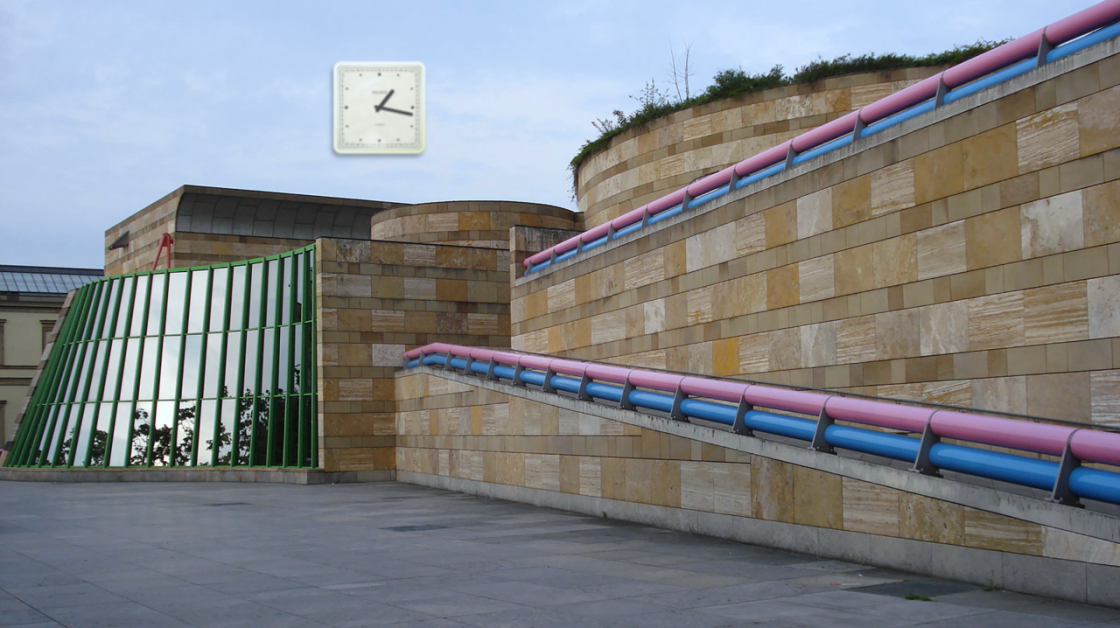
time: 1:17
